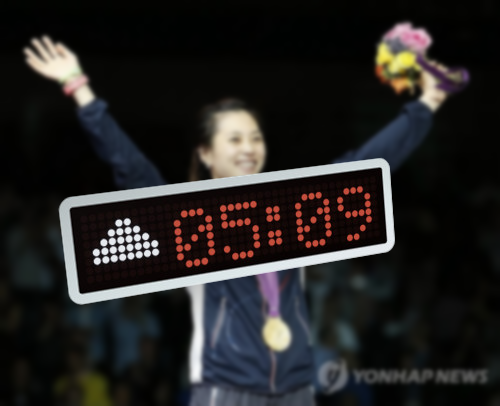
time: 5:09
